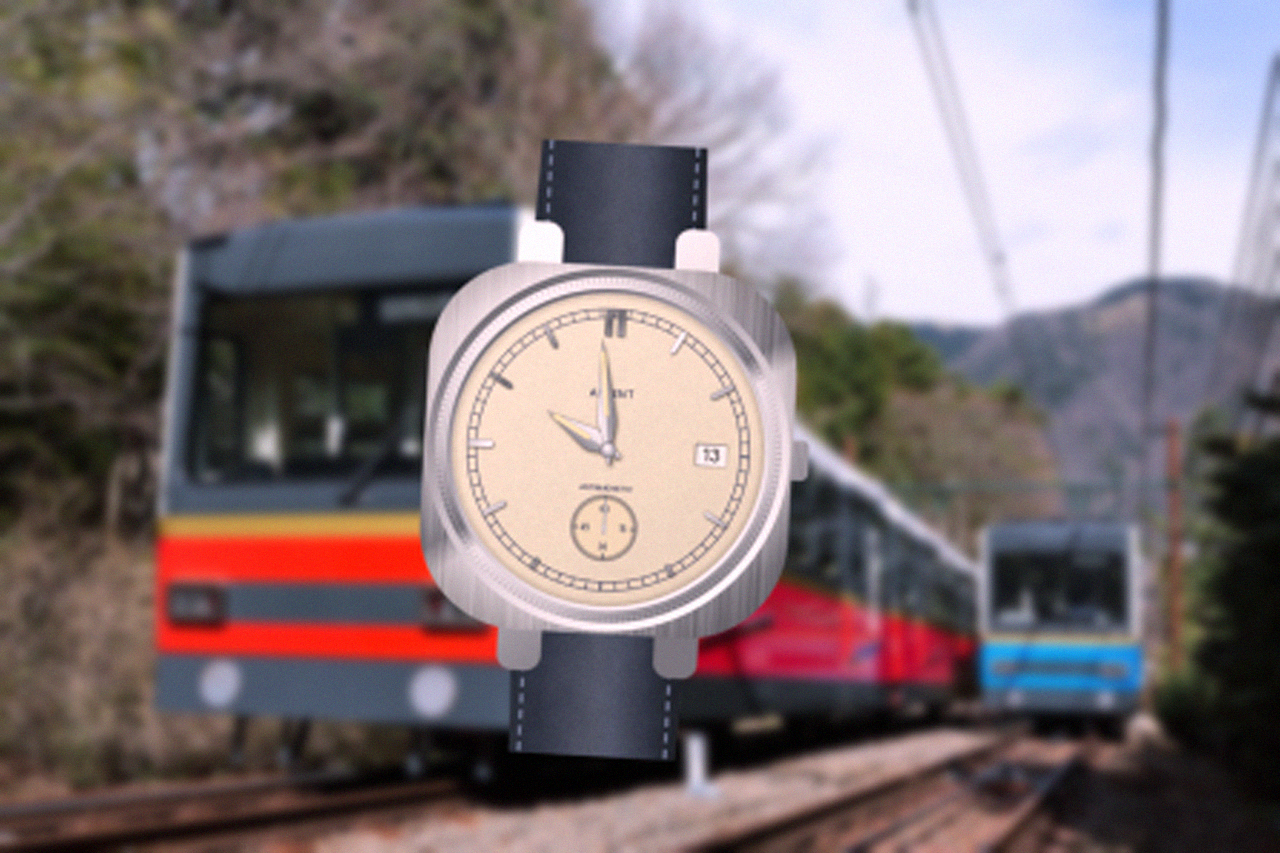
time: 9:59
